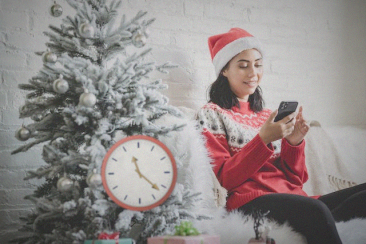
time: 11:22
